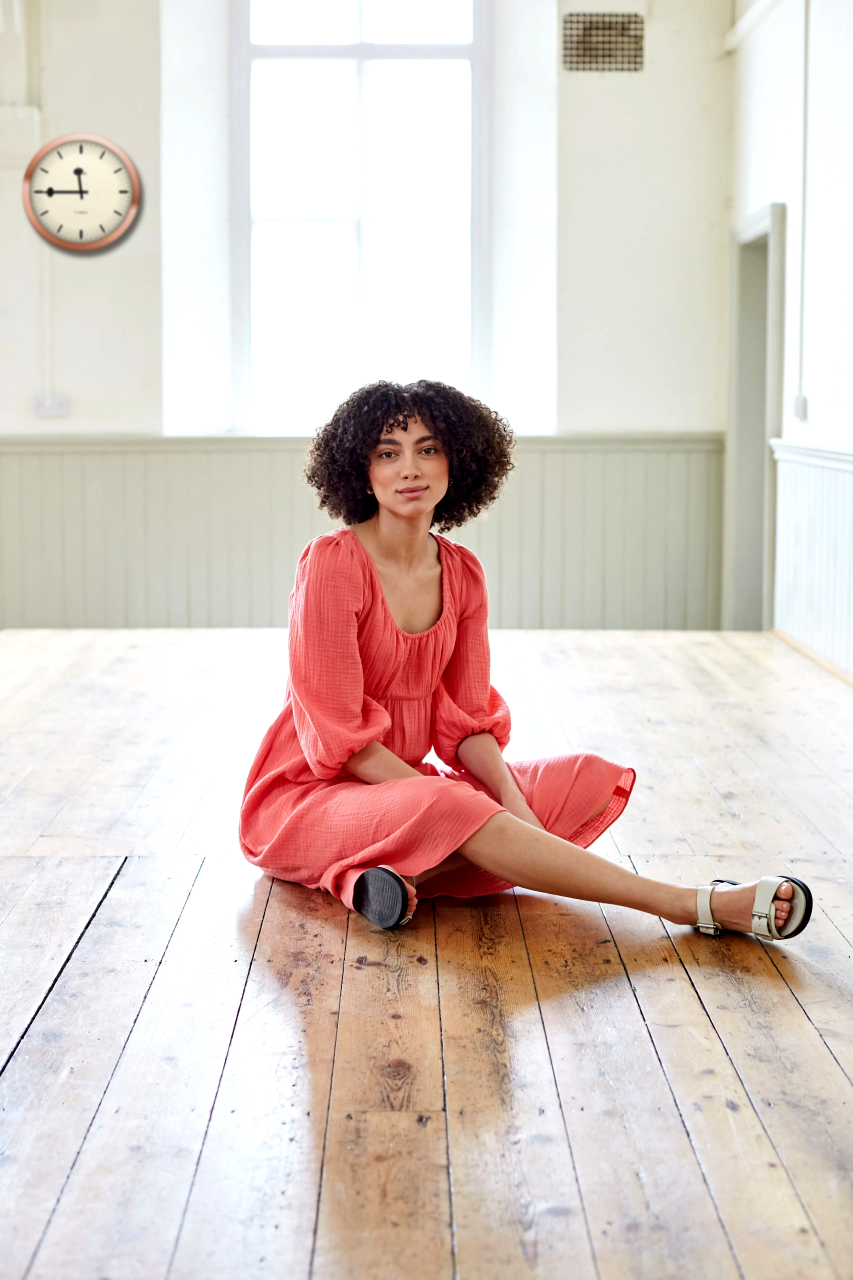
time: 11:45
